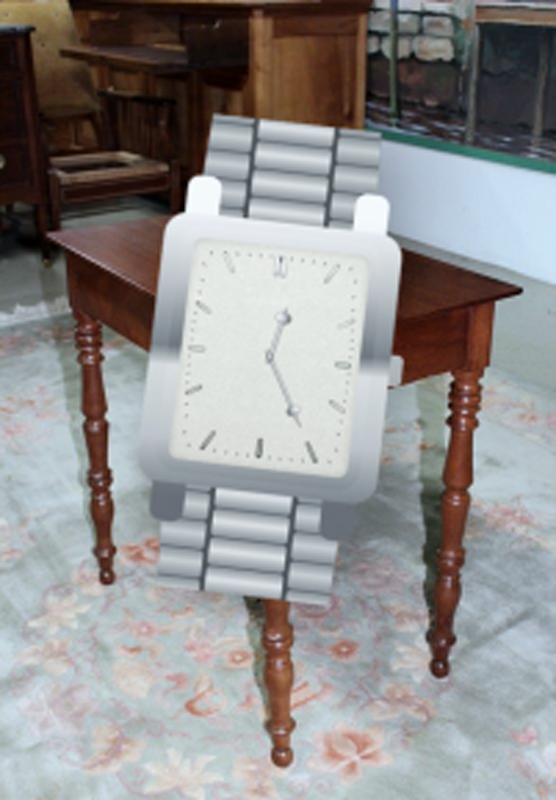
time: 12:25
